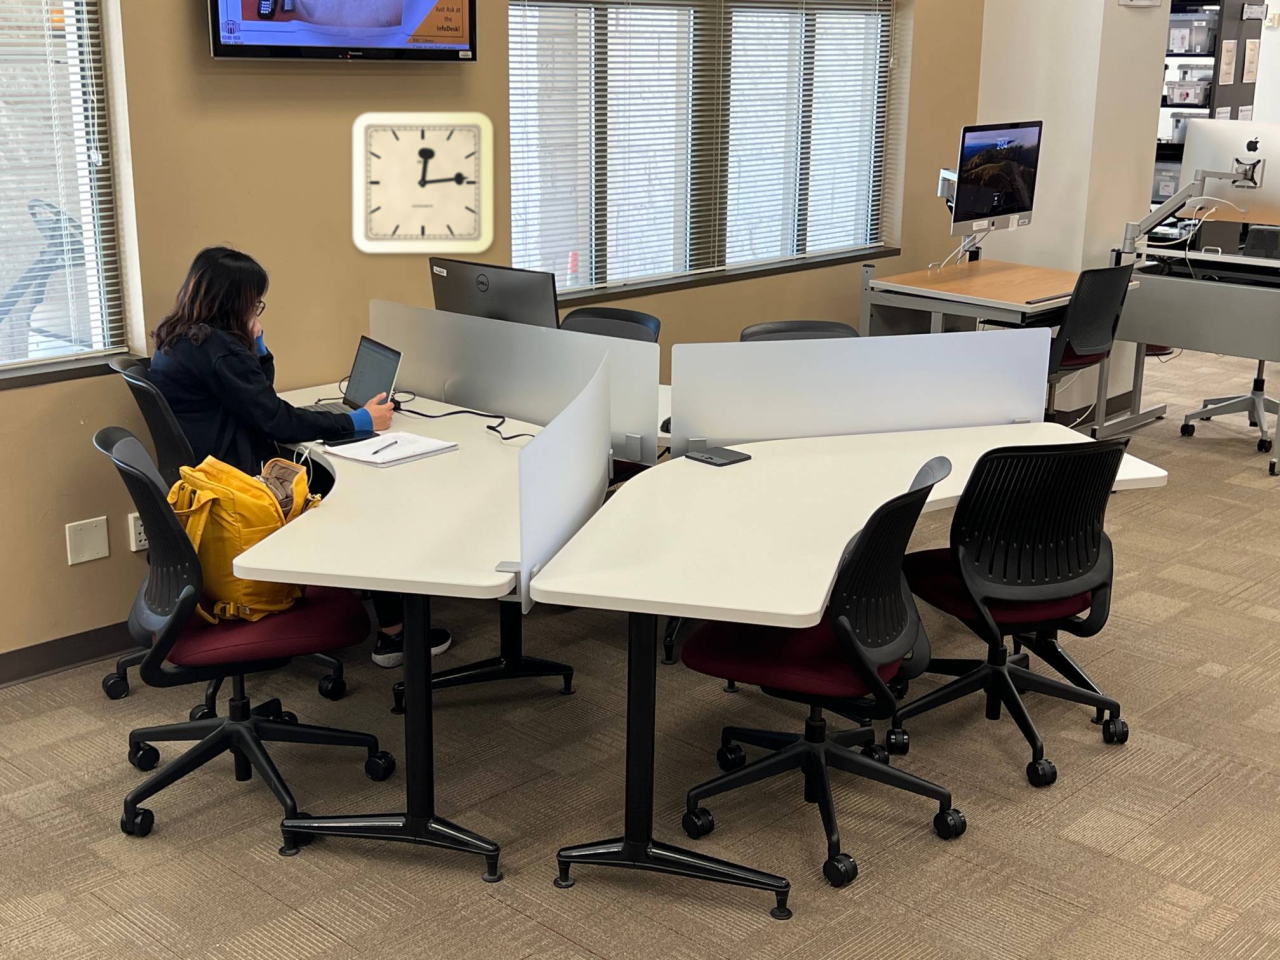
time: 12:14
